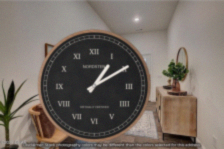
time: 1:10
